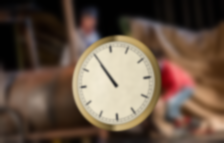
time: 10:55
